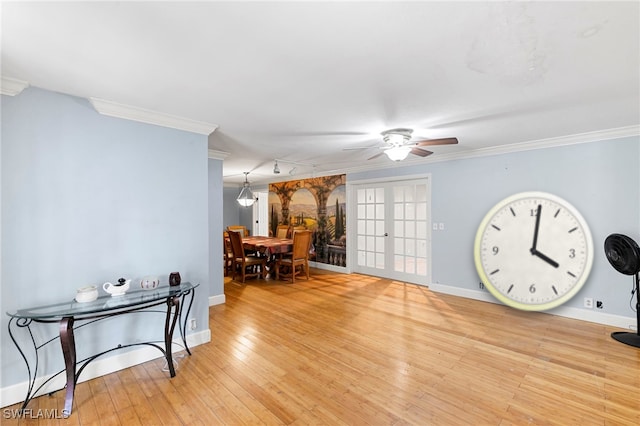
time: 4:01
